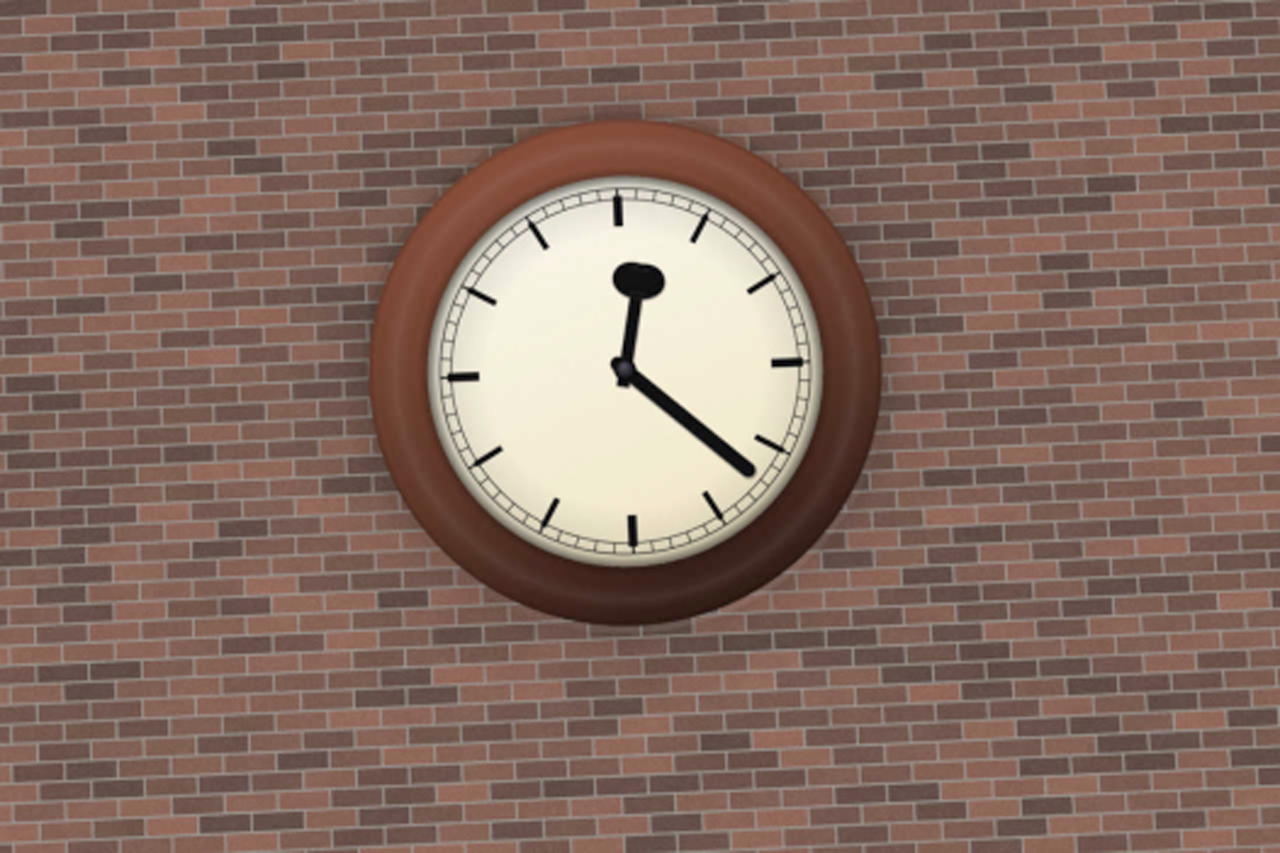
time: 12:22
